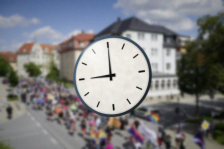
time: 9:00
